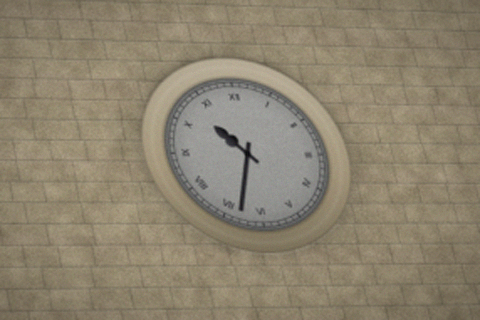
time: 10:33
